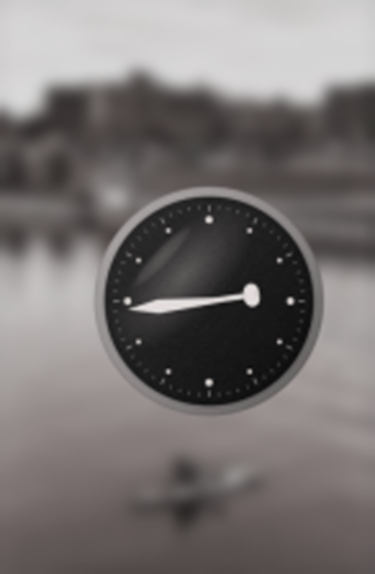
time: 2:44
